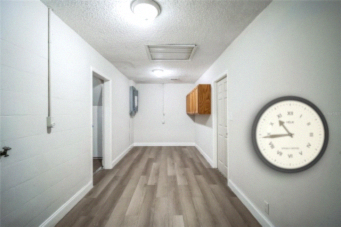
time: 10:44
